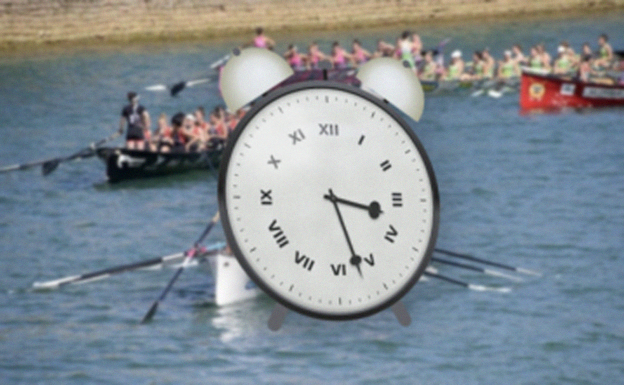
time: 3:27
